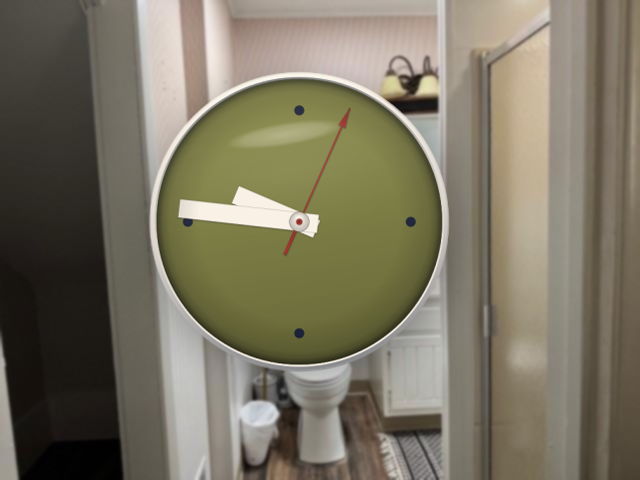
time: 9:46:04
